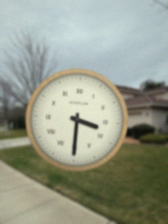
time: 3:30
